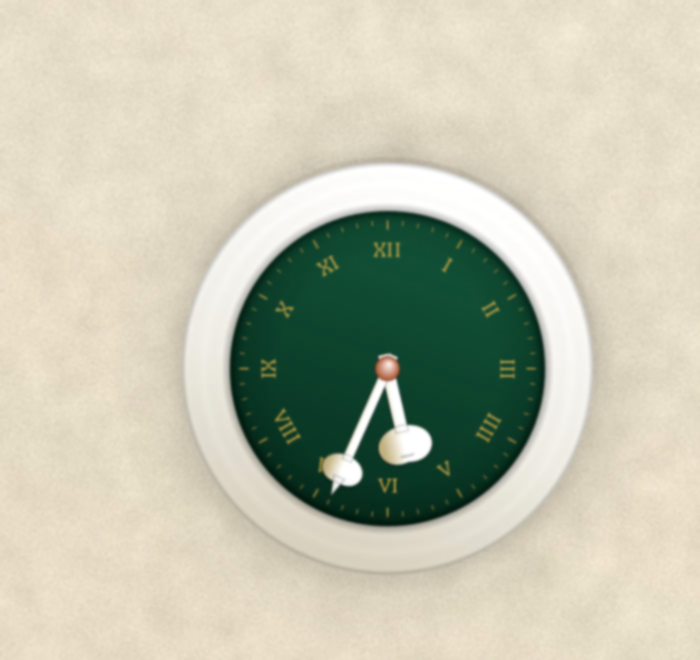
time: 5:34
